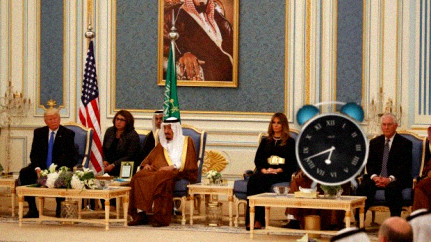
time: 6:42
